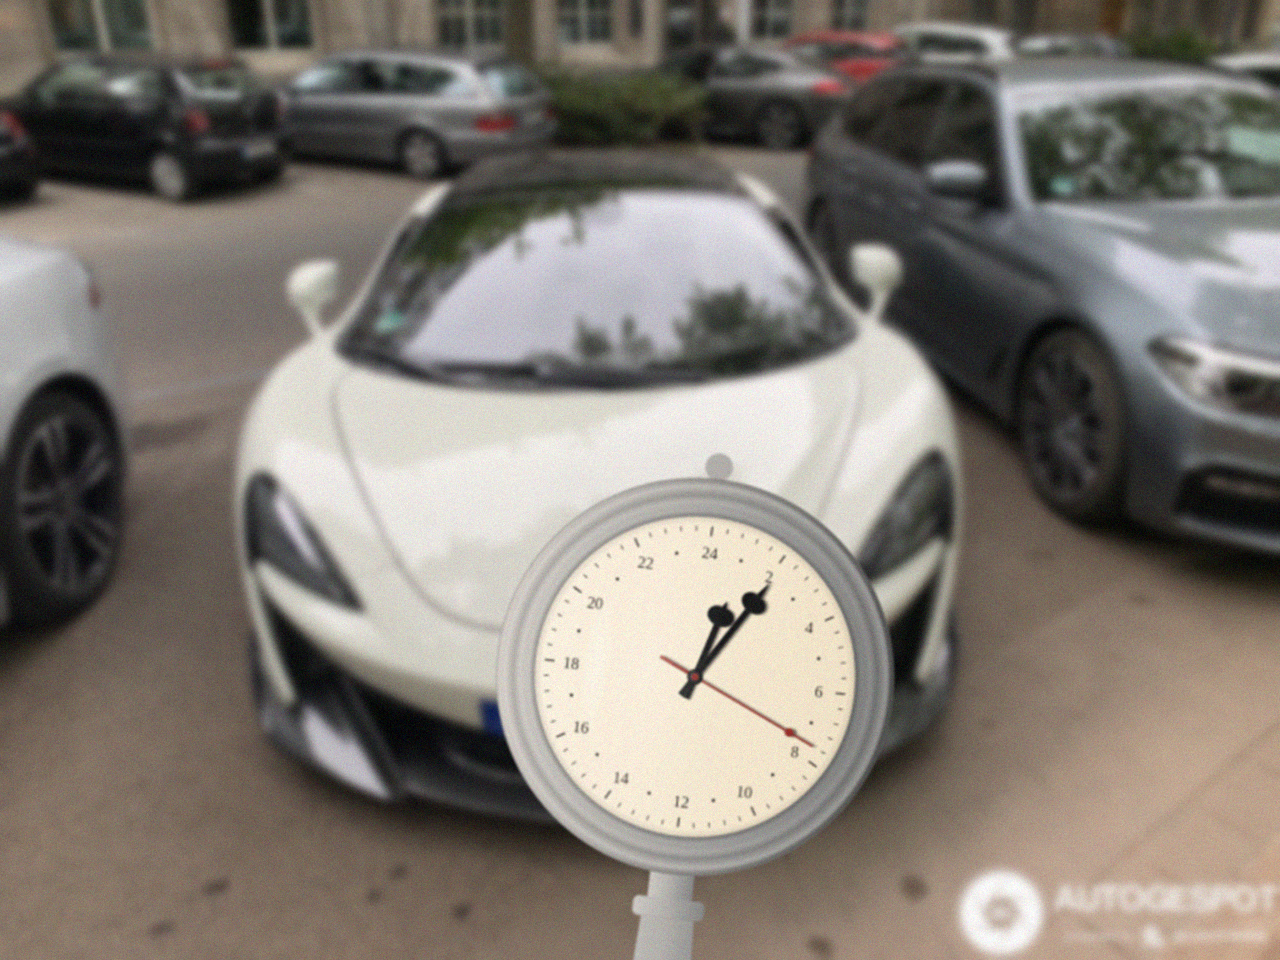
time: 1:05:19
